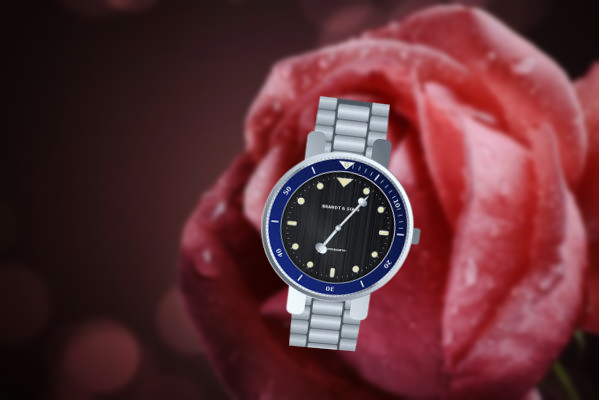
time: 7:06
